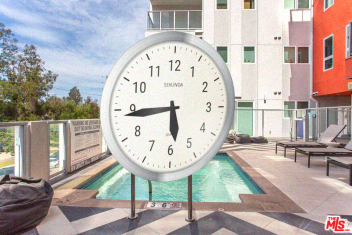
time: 5:44
